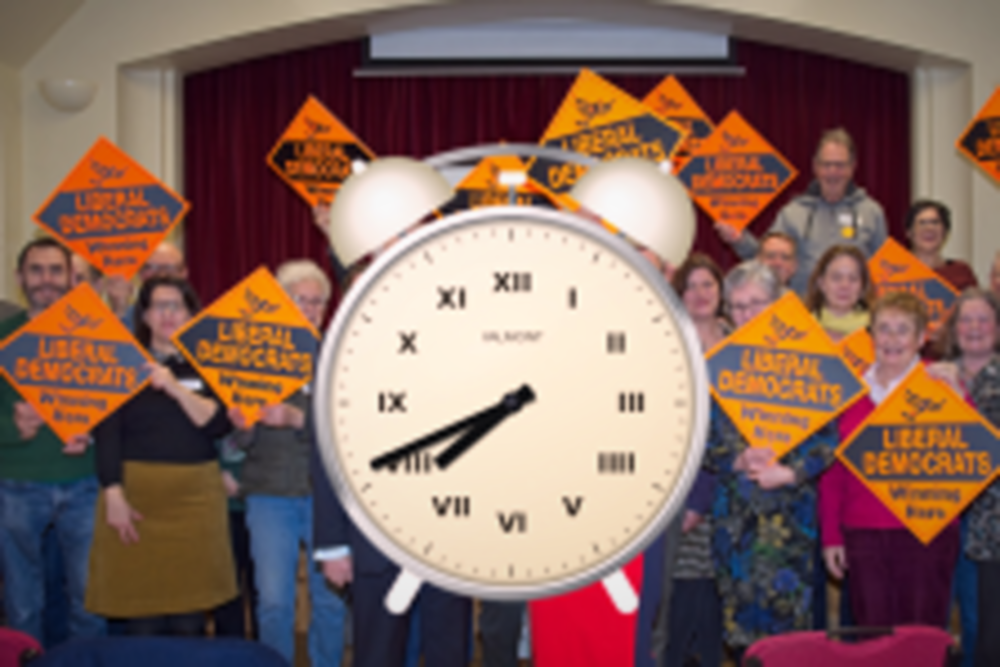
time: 7:41
